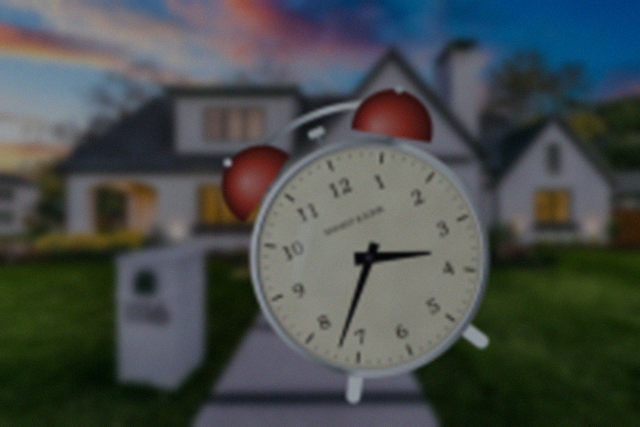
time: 3:37
